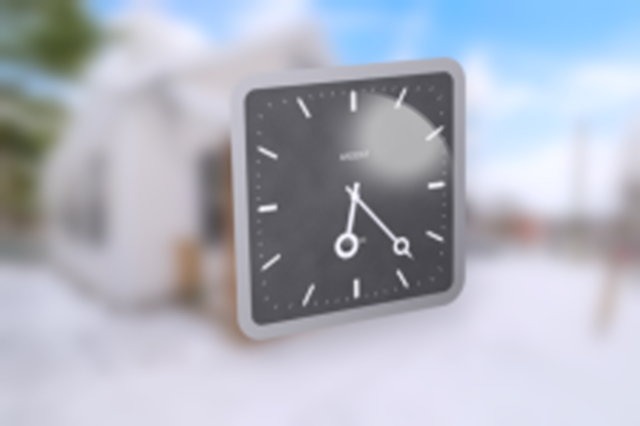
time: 6:23
